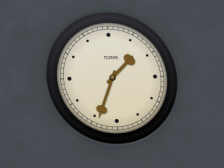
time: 1:34
